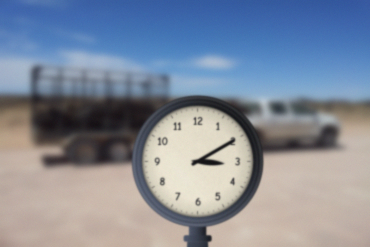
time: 3:10
